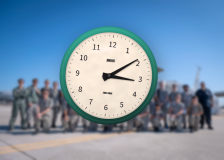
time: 3:09
